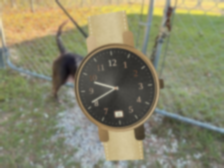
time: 9:41
